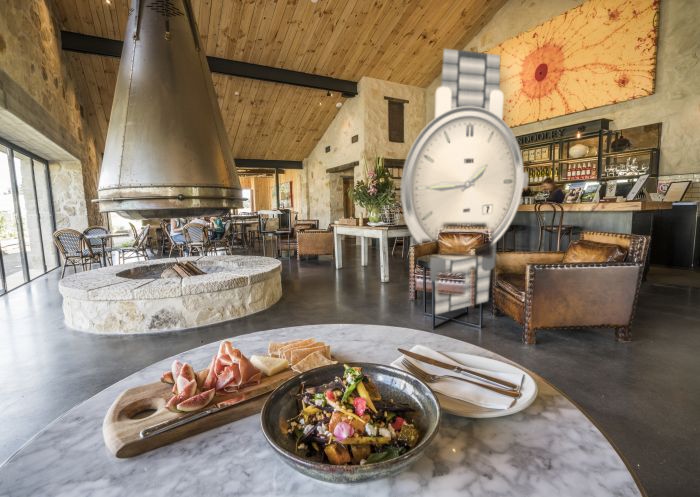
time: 1:45
